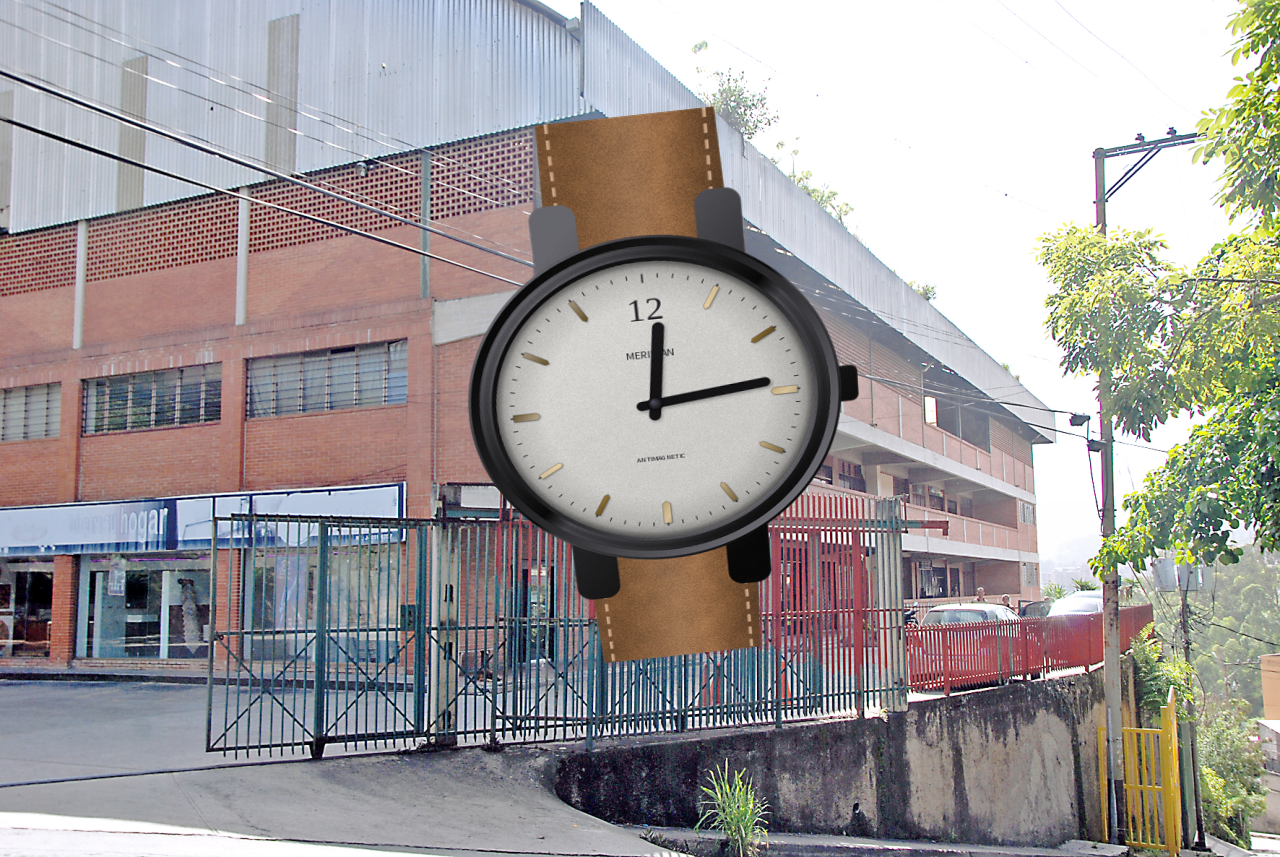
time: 12:14
